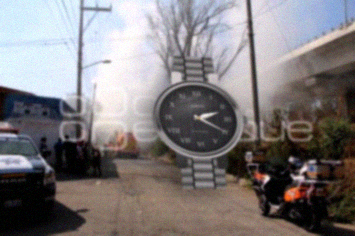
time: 2:20
